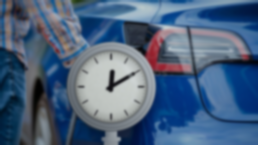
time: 12:10
